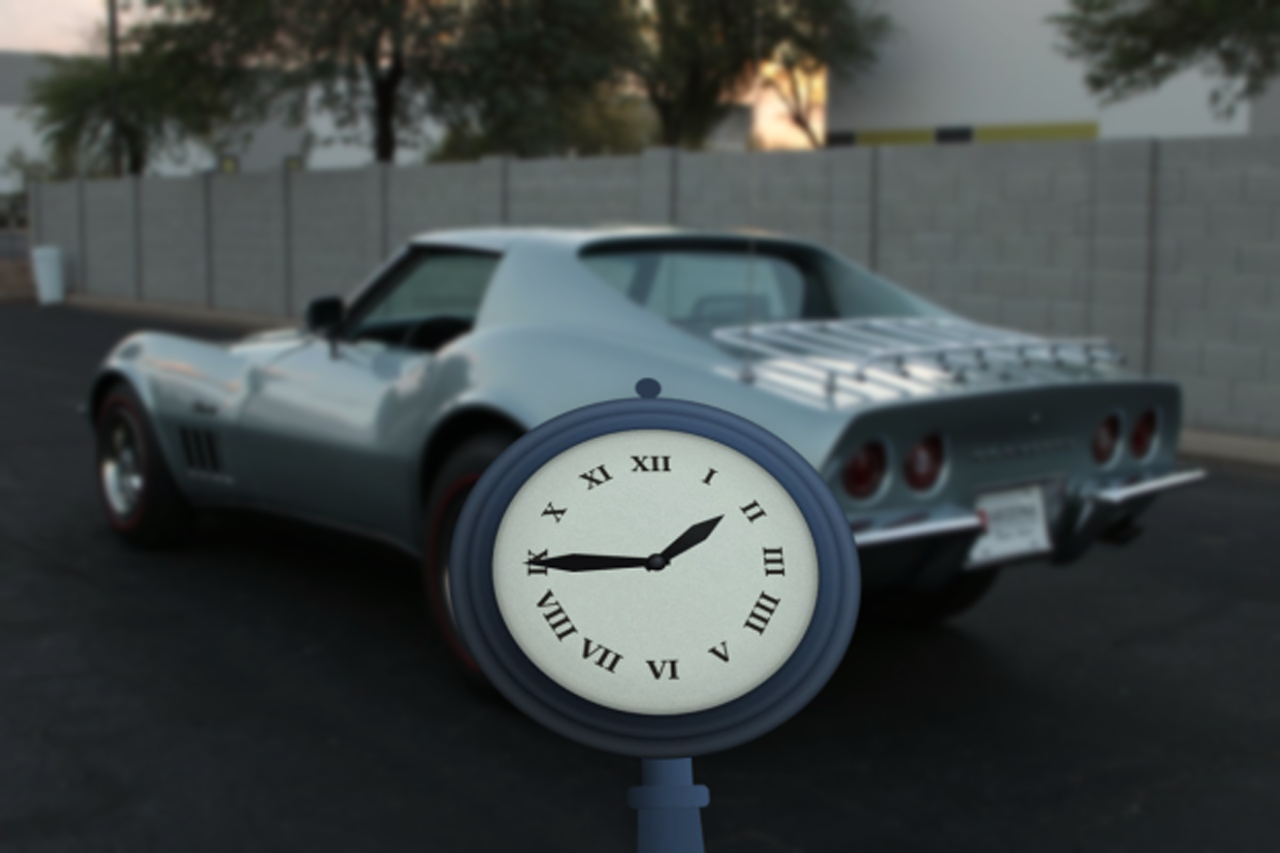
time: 1:45
